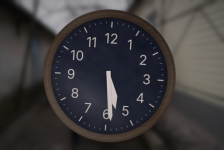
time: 5:29
